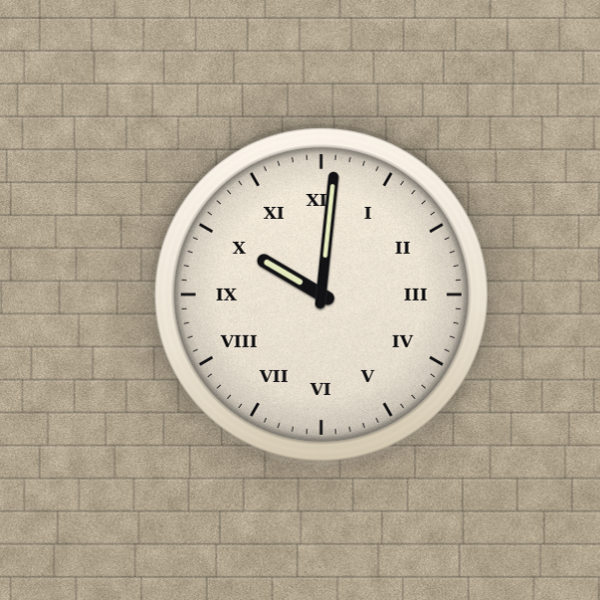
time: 10:01
